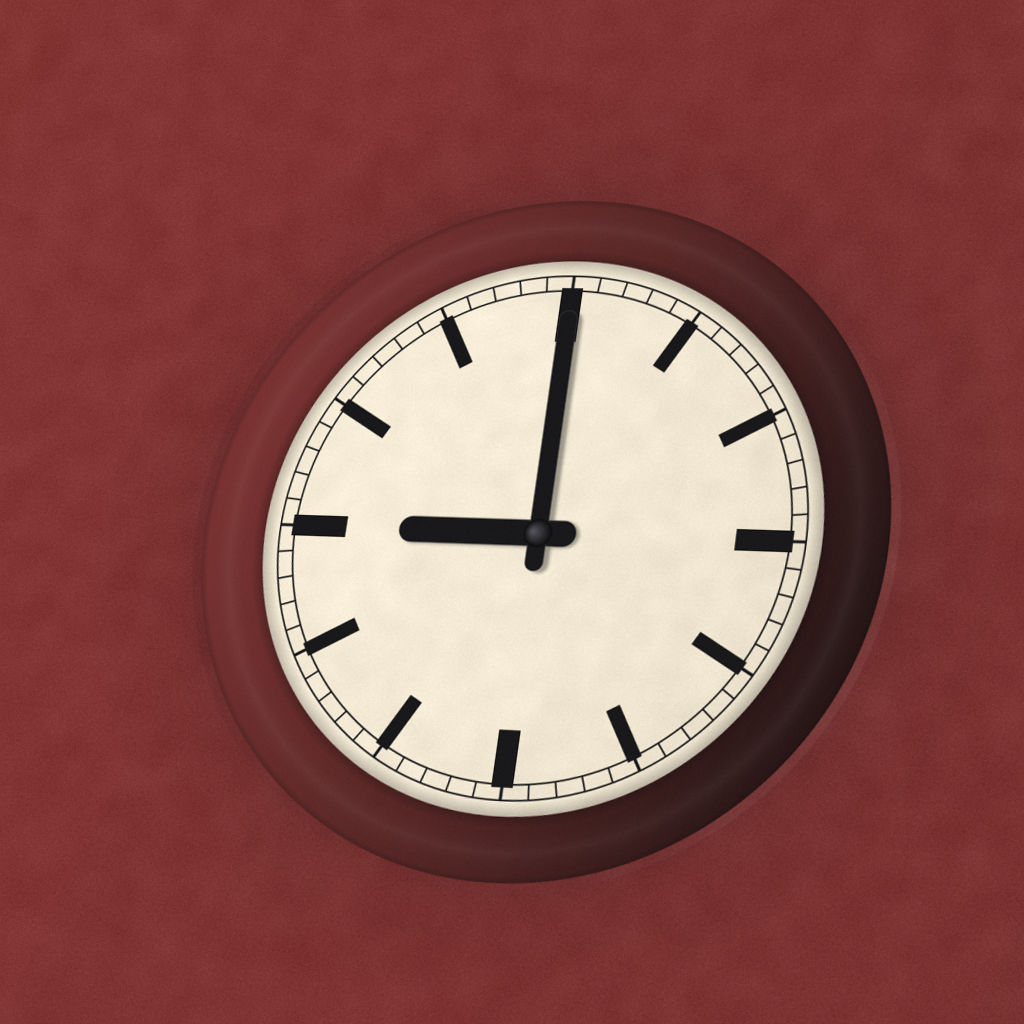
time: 9:00
